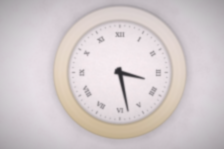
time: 3:28
